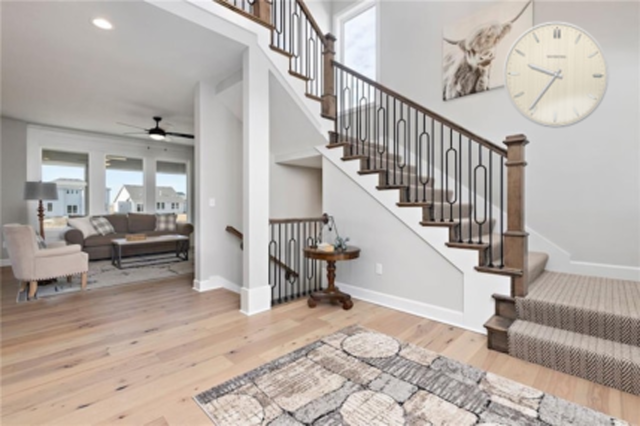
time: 9:36
